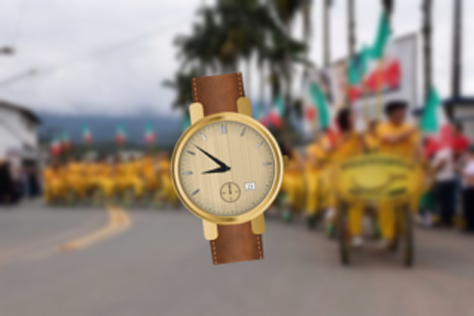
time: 8:52
